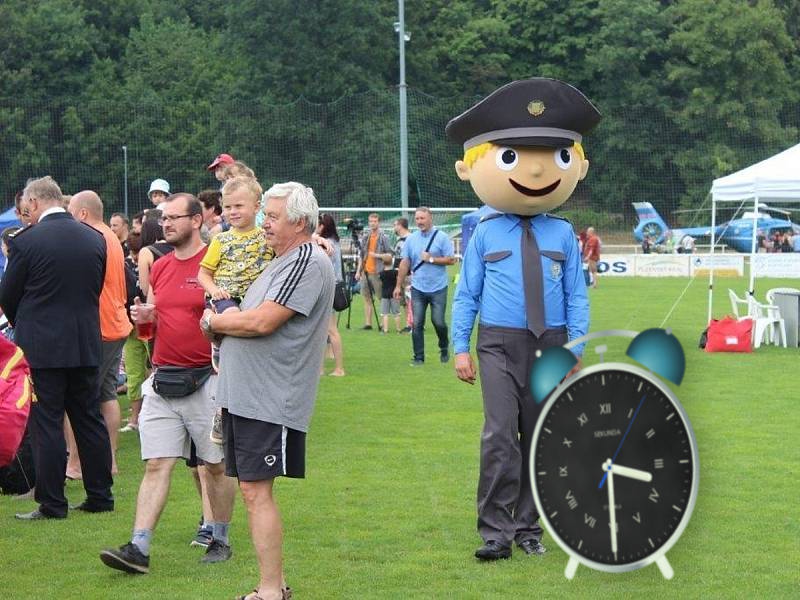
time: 3:30:06
